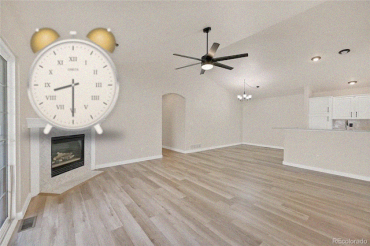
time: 8:30
